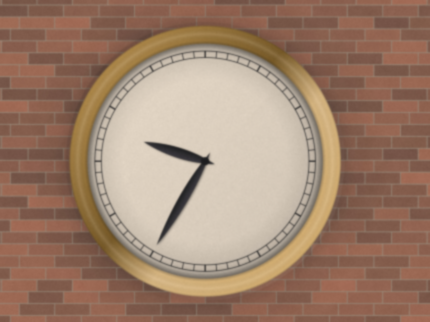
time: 9:35
